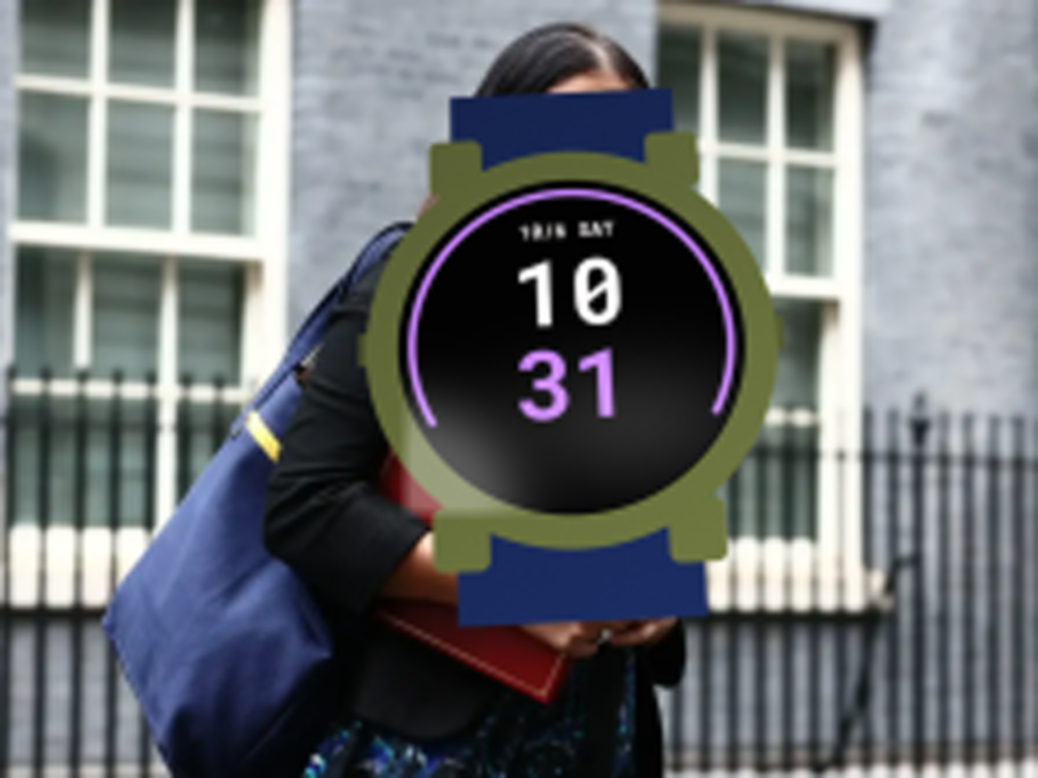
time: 10:31
